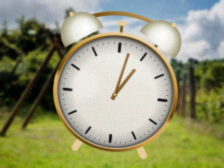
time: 1:02
